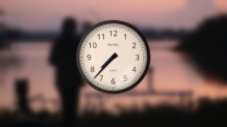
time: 7:37
